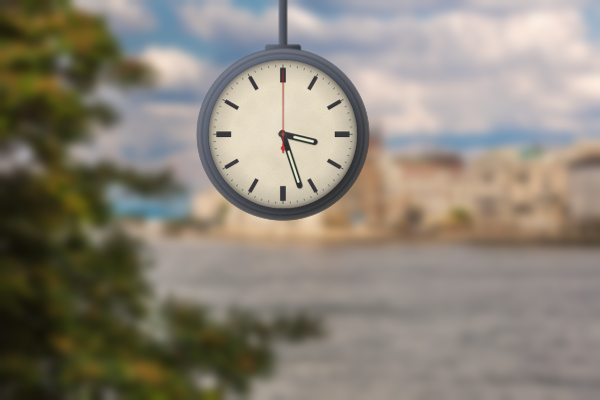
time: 3:27:00
